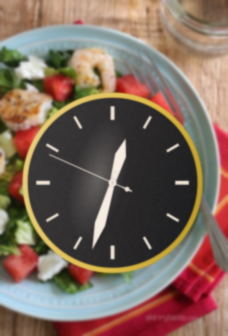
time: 12:32:49
